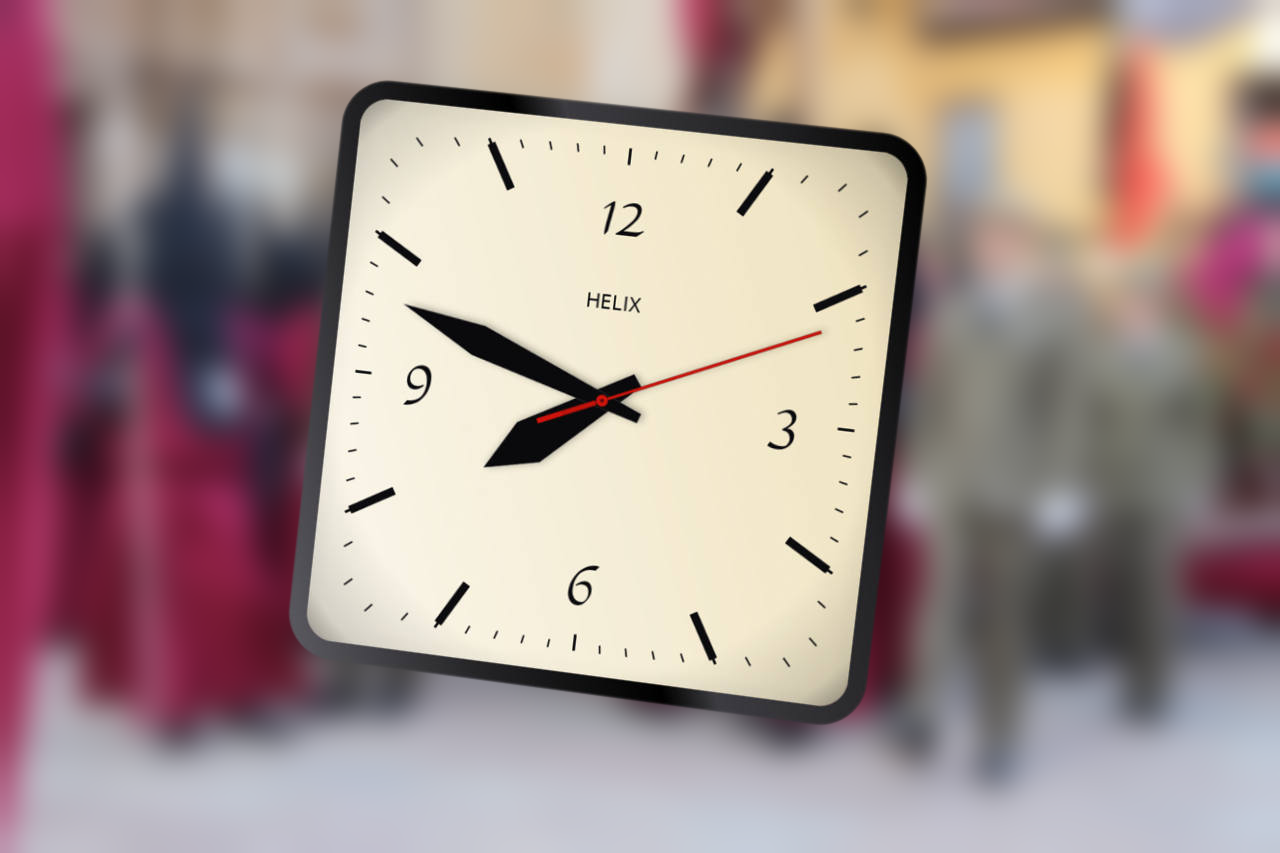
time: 7:48:11
